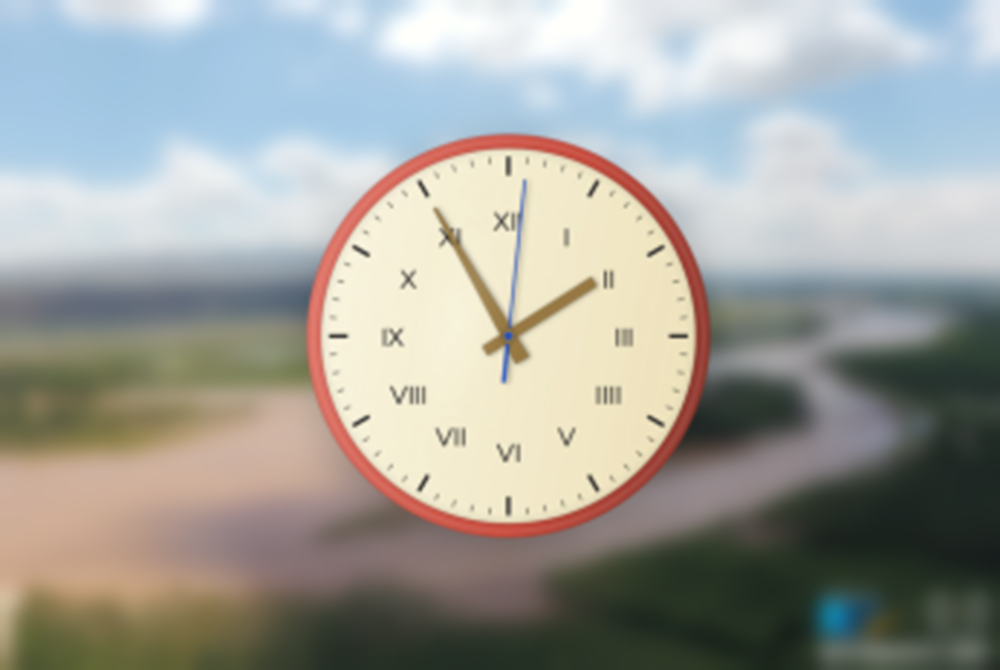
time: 1:55:01
